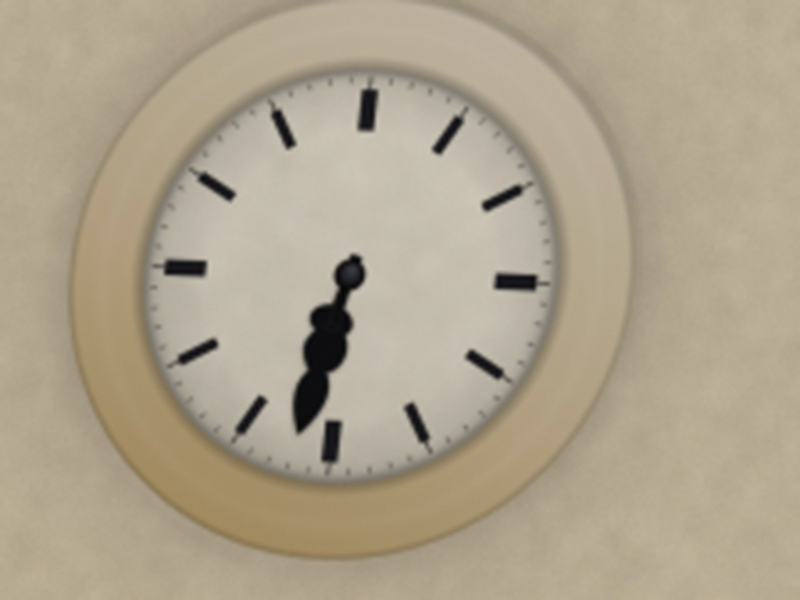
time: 6:32
